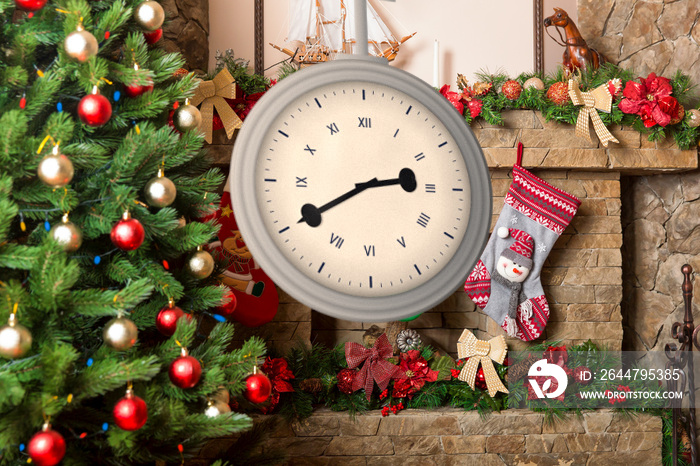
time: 2:40
